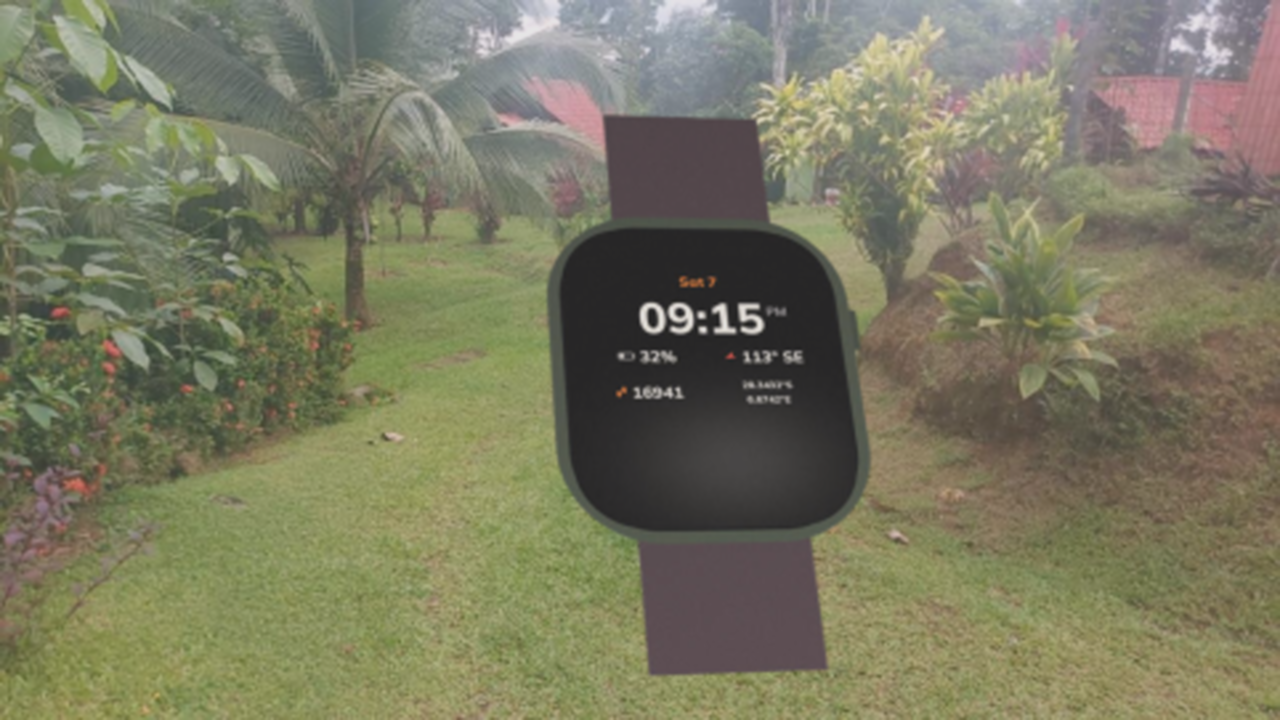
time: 9:15
